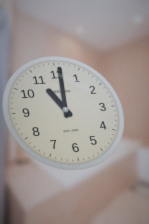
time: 11:01
